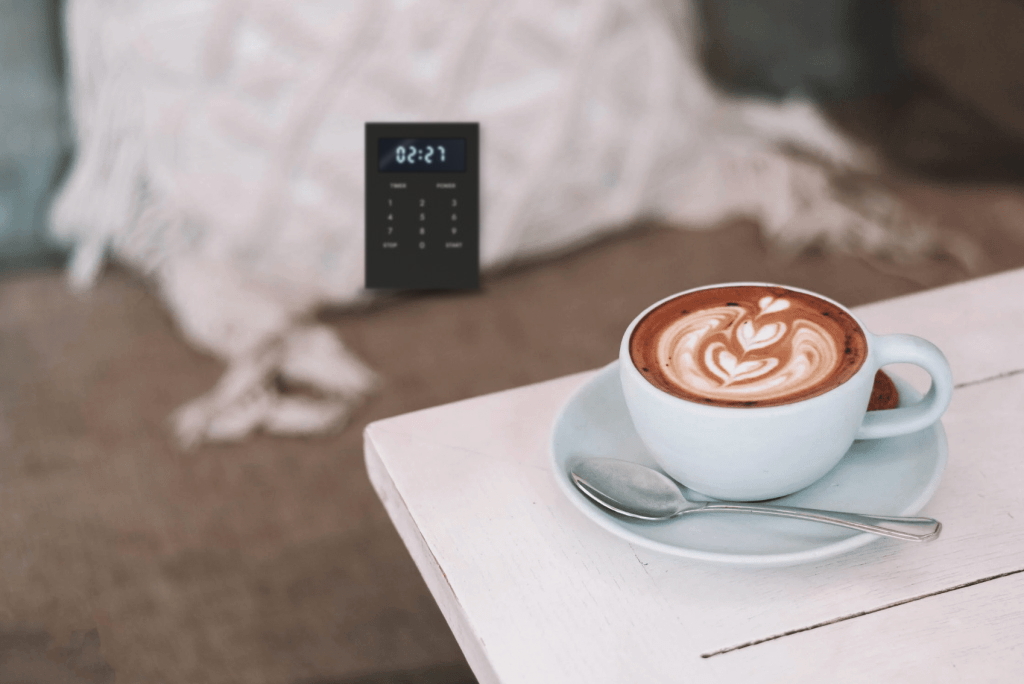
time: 2:27
